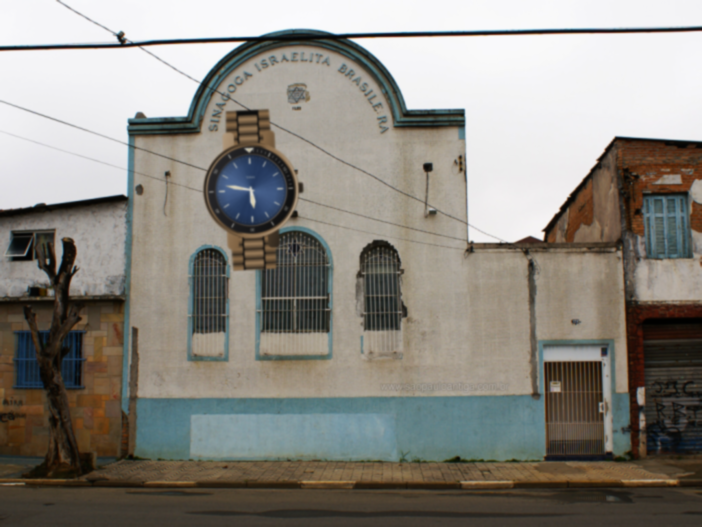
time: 5:47
